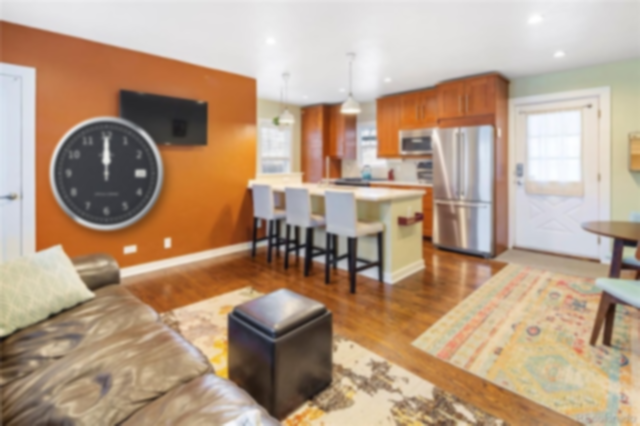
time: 12:00
